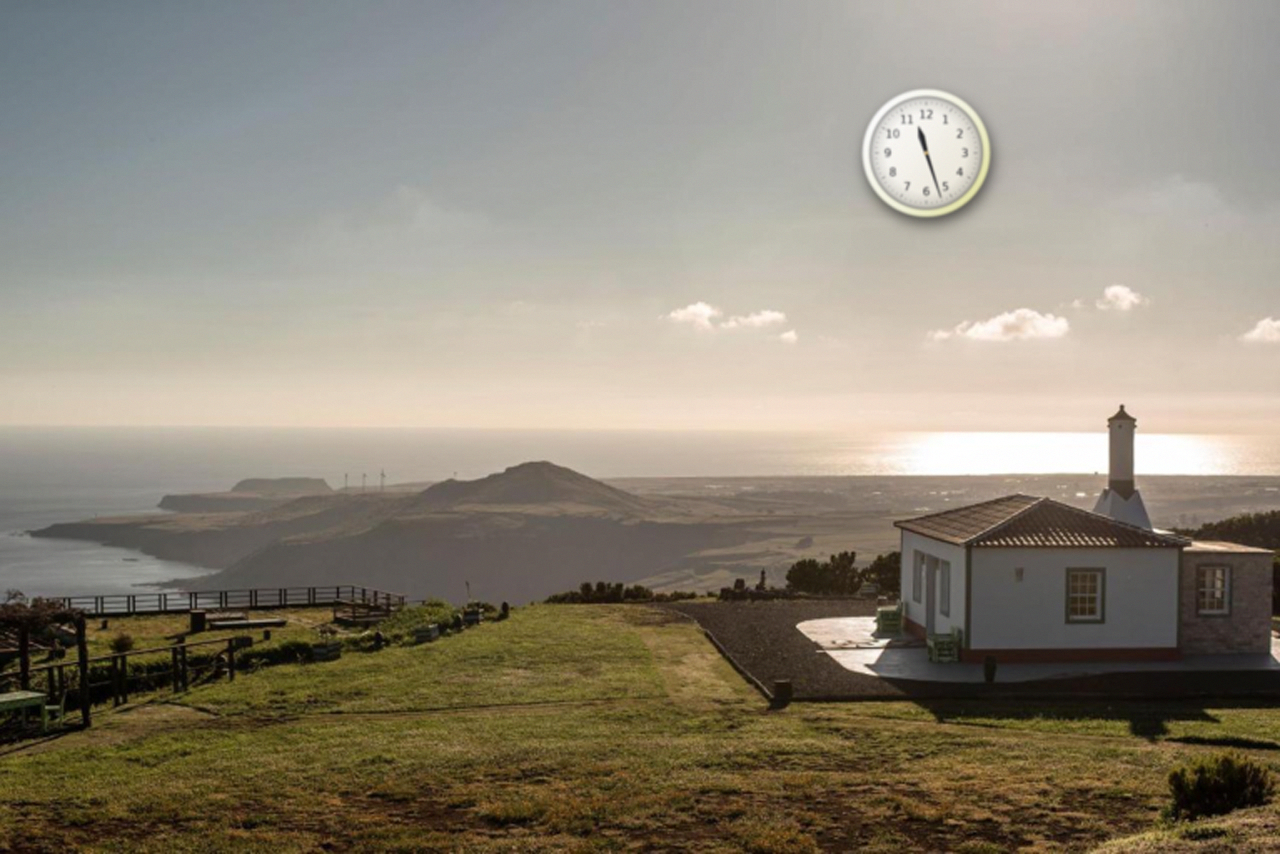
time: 11:27
